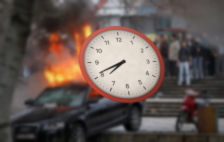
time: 7:41
